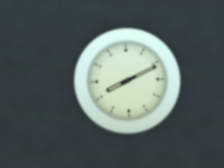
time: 8:11
